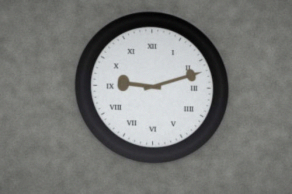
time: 9:12
